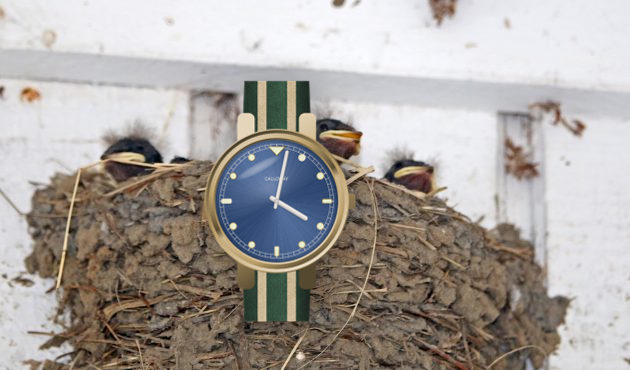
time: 4:02
